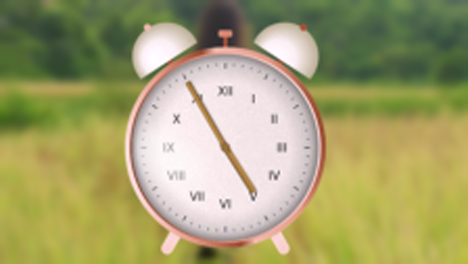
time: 4:55
